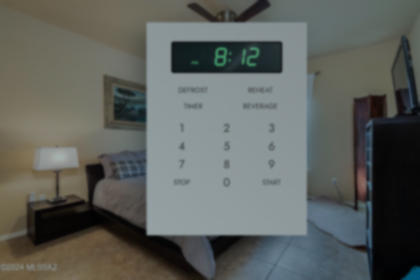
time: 8:12
